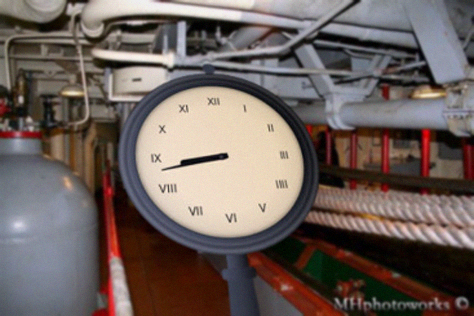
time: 8:43
